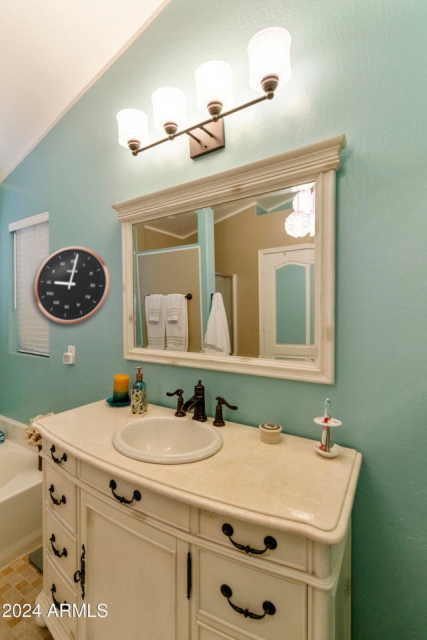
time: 9:01
